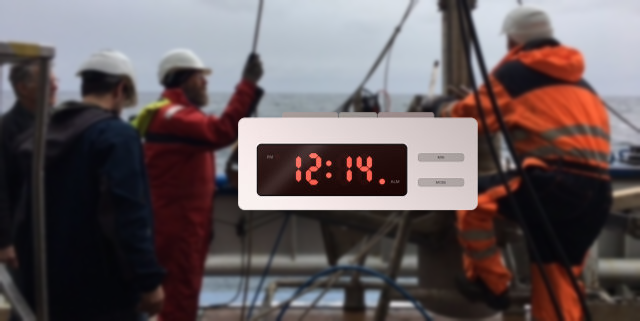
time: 12:14
